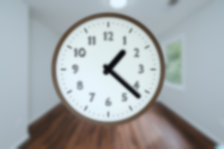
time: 1:22
